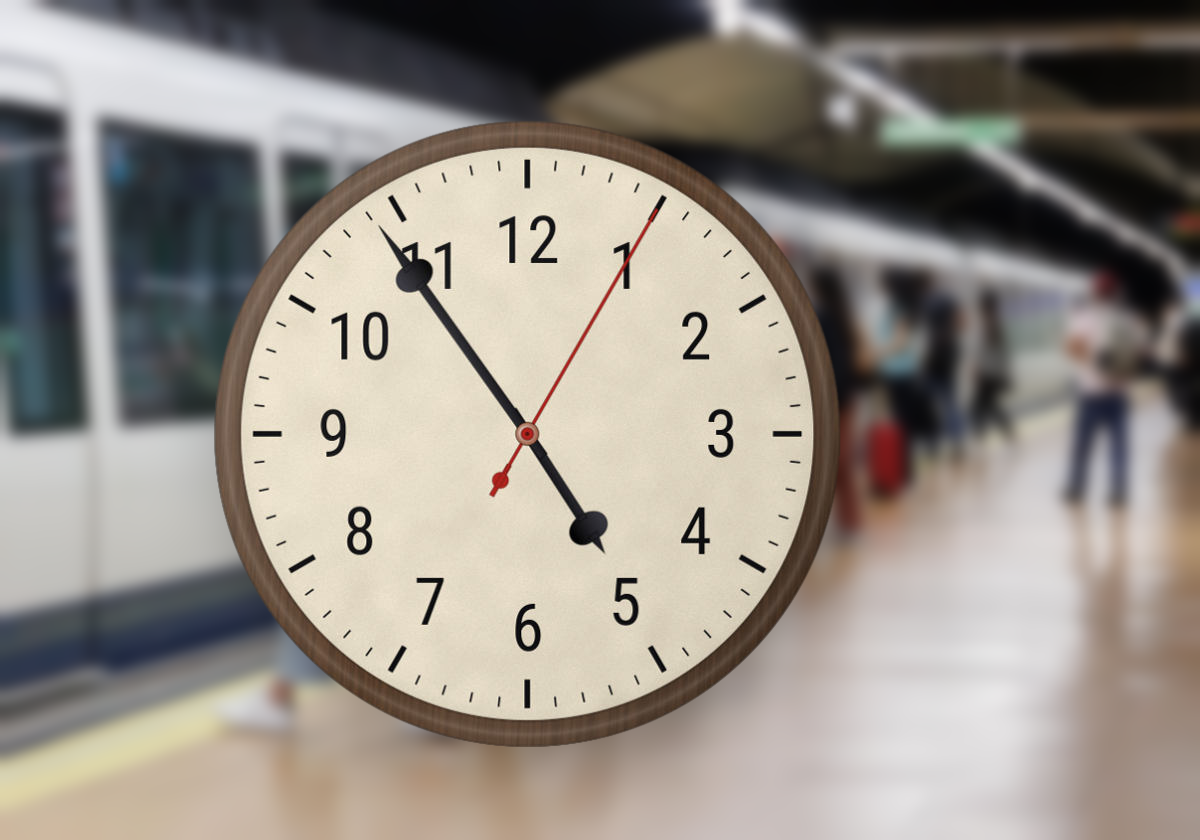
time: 4:54:05
